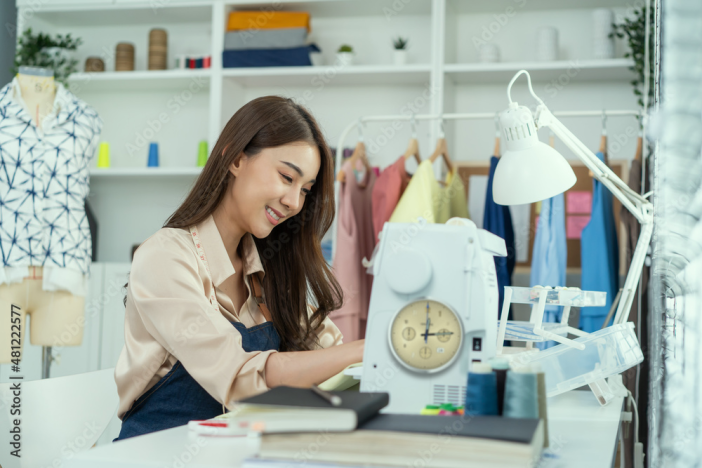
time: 12:14
